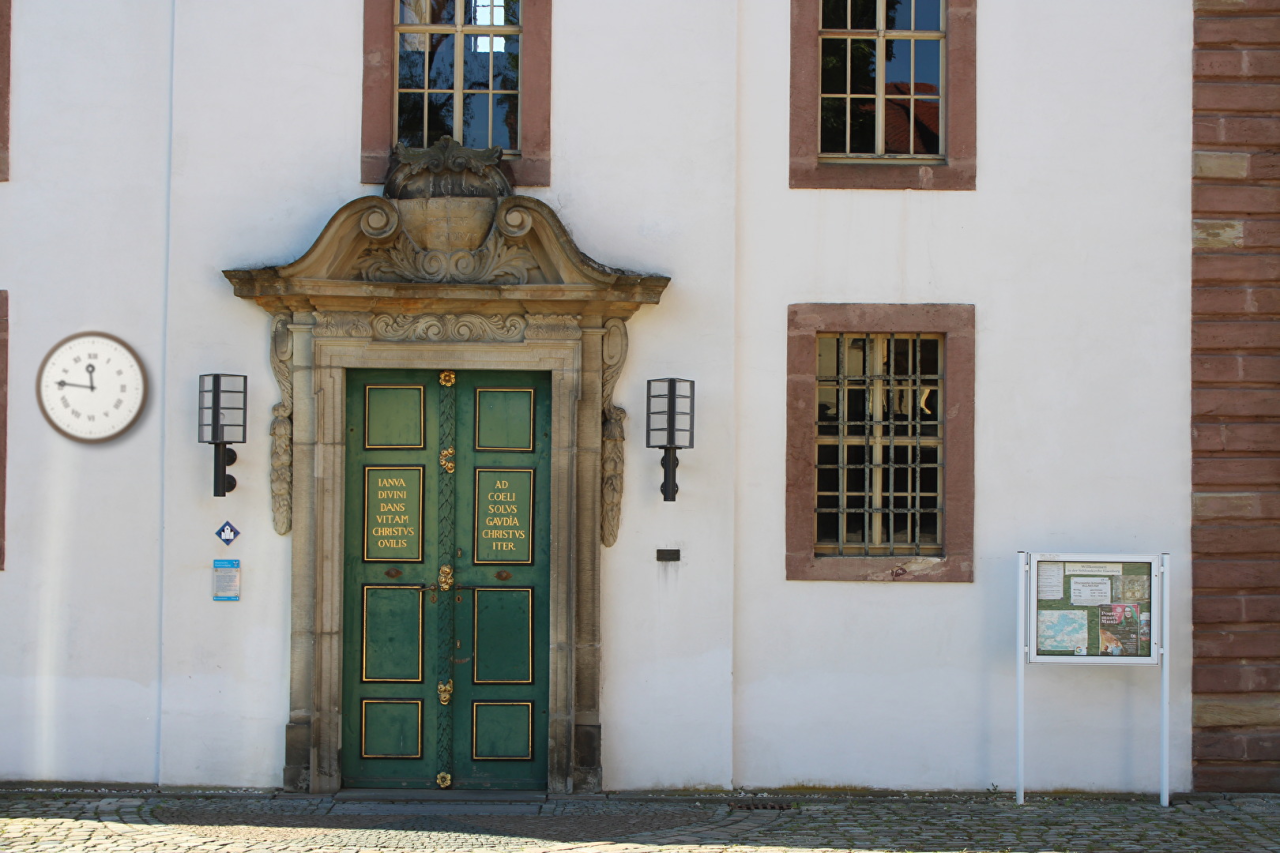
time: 11:46
